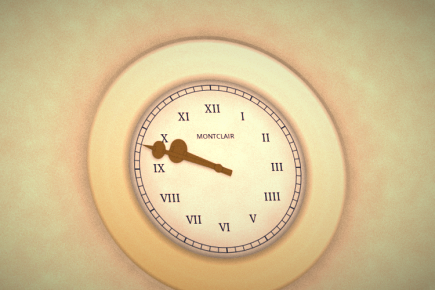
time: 9:48
